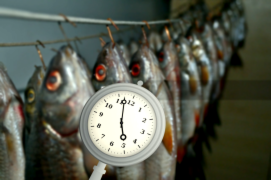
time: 4:57
